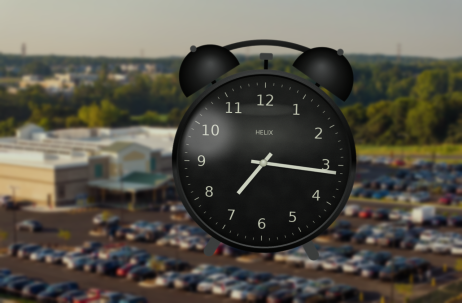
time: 7:16
